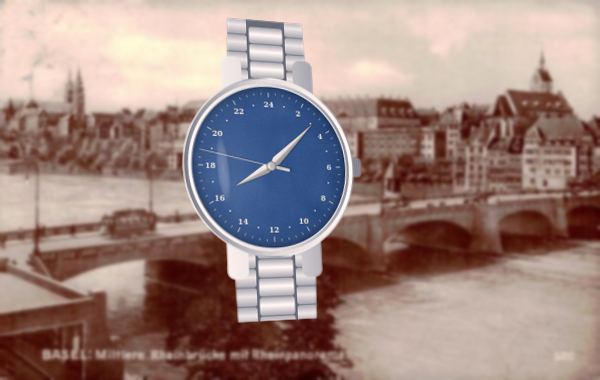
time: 16:07:47
